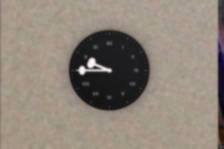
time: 9:45
